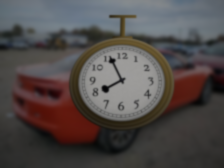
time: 7:56
